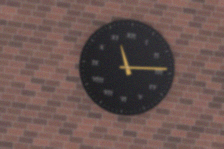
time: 11:14
